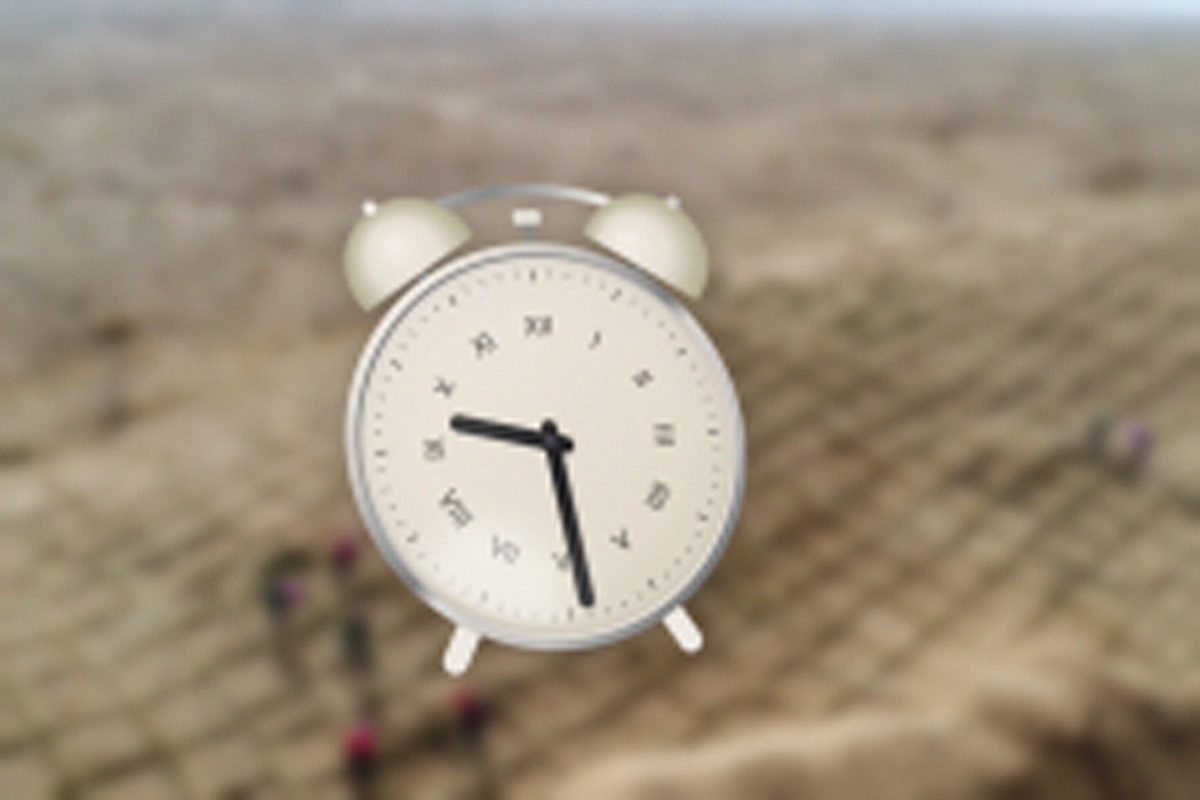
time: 9:29
